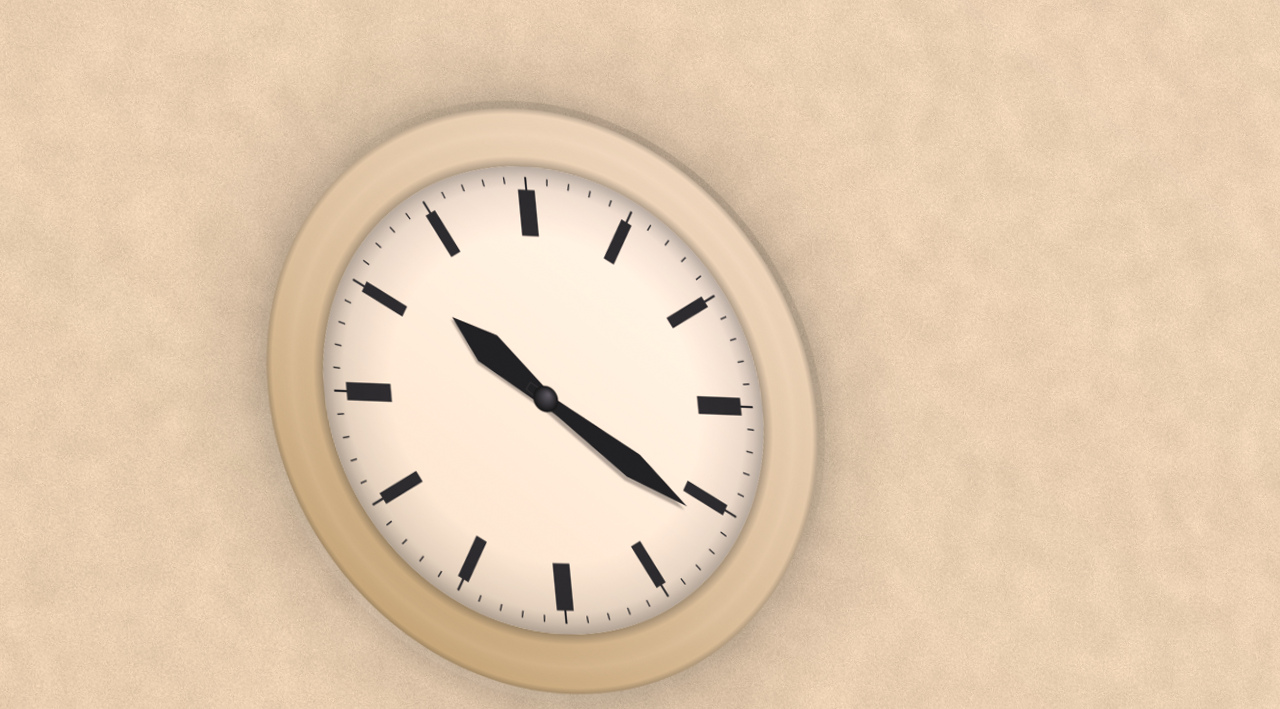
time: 10:21
